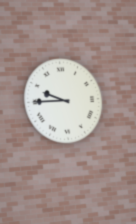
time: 9:45
